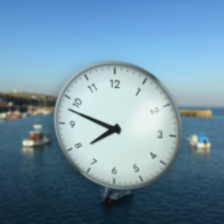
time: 7:48
